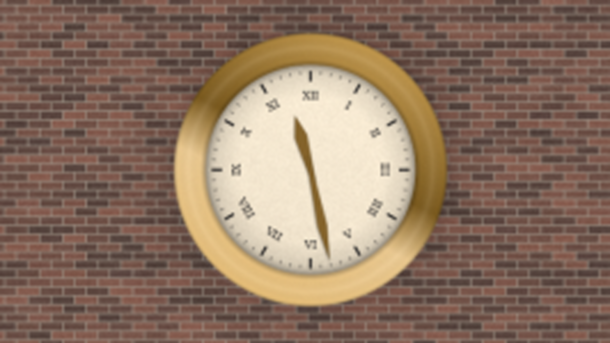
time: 11:28
